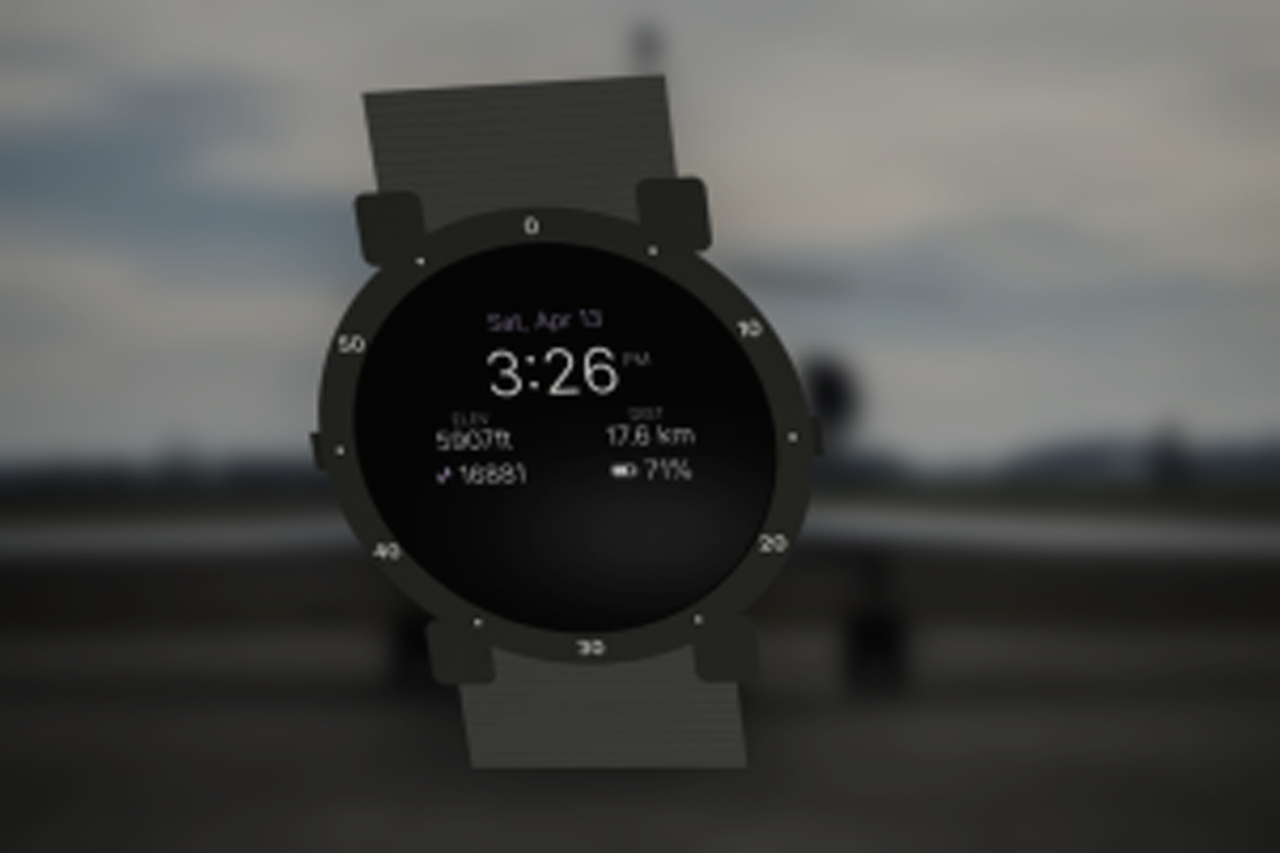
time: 3:26
